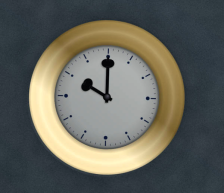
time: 10:00
